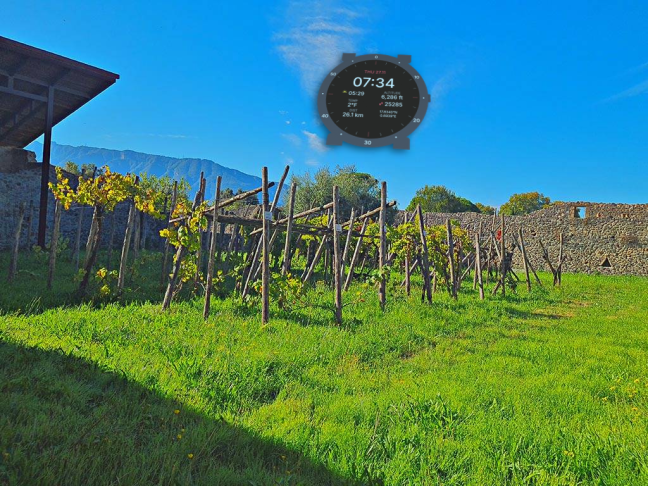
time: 7:34
